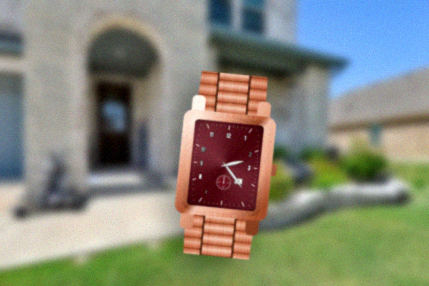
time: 2:23
